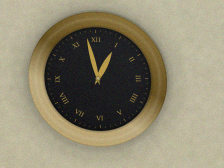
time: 12:58
